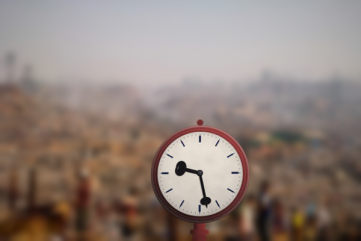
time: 9:28
